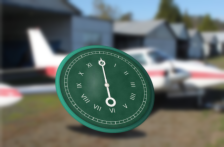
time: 6:00
